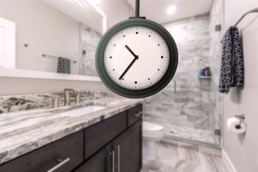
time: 10:36
